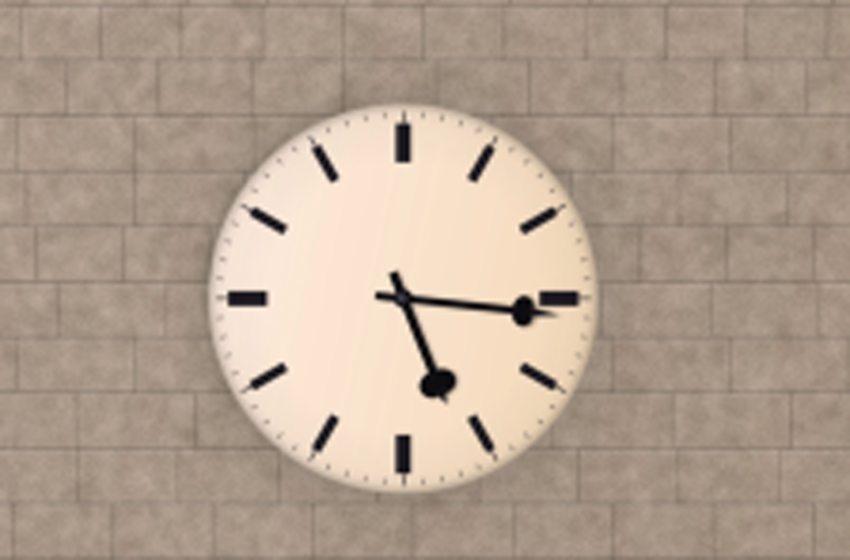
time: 5:16
